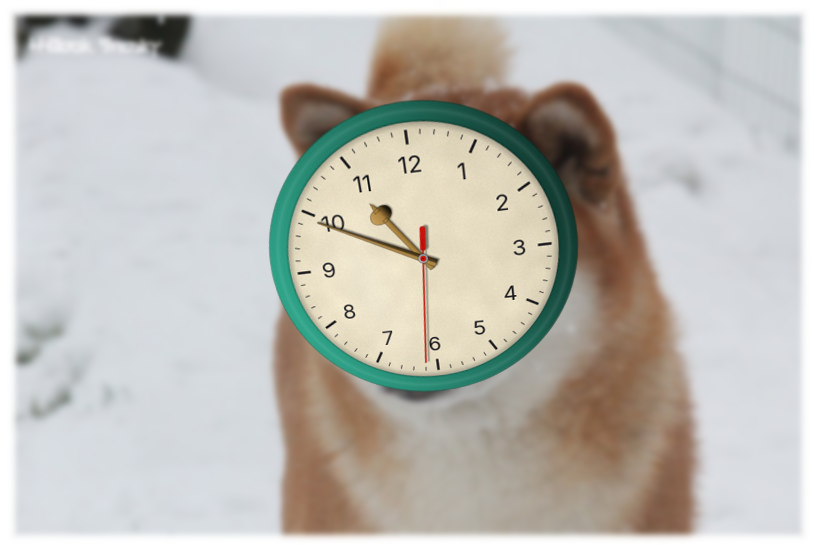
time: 10:49:31
